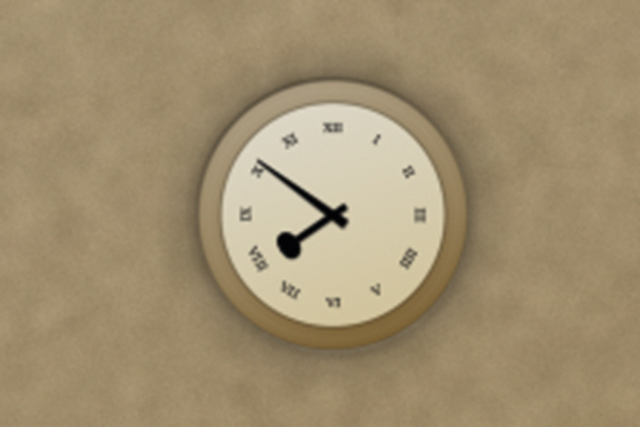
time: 7:51
